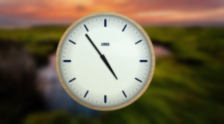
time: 4:54
